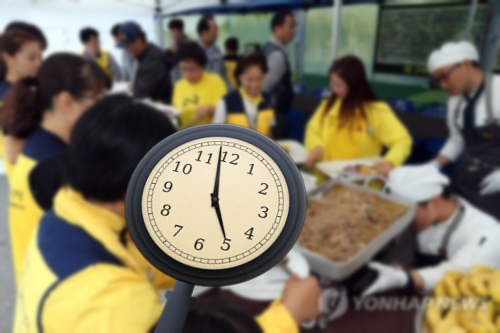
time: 4:58
